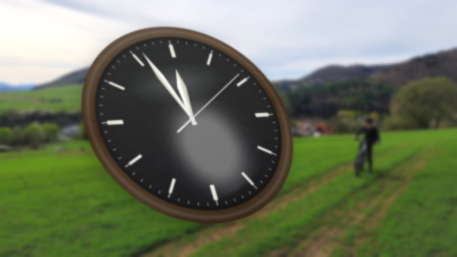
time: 11:56:09
